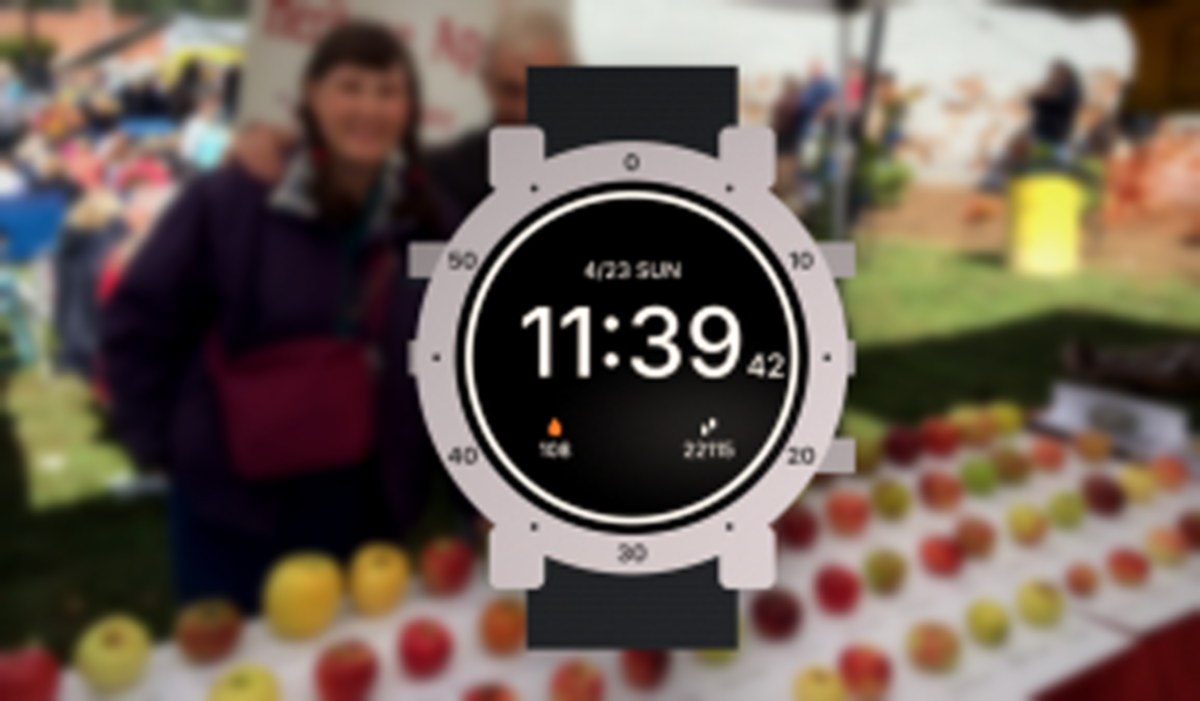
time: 11:39
